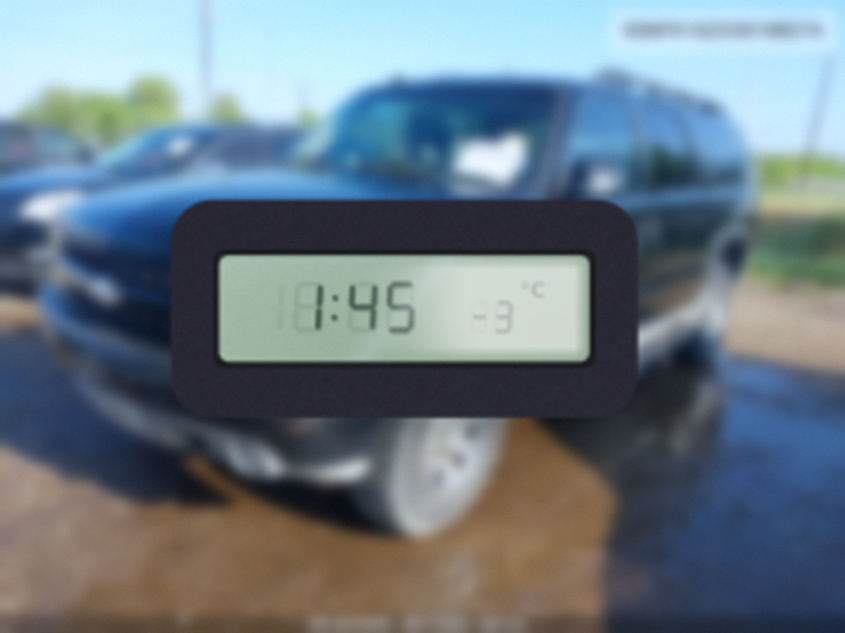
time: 1:45
